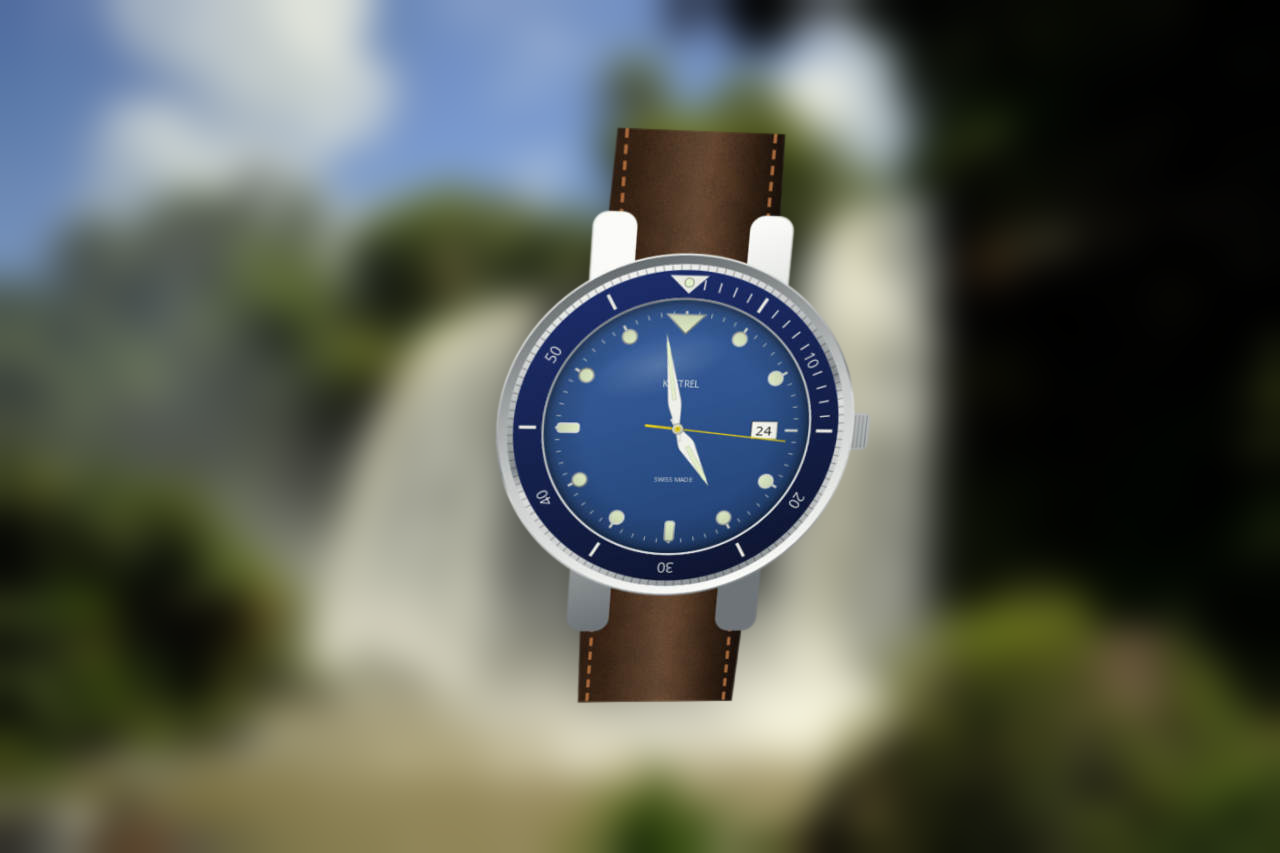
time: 4:58:16
